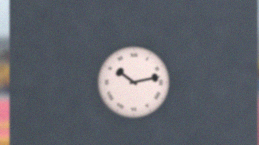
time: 10:13
